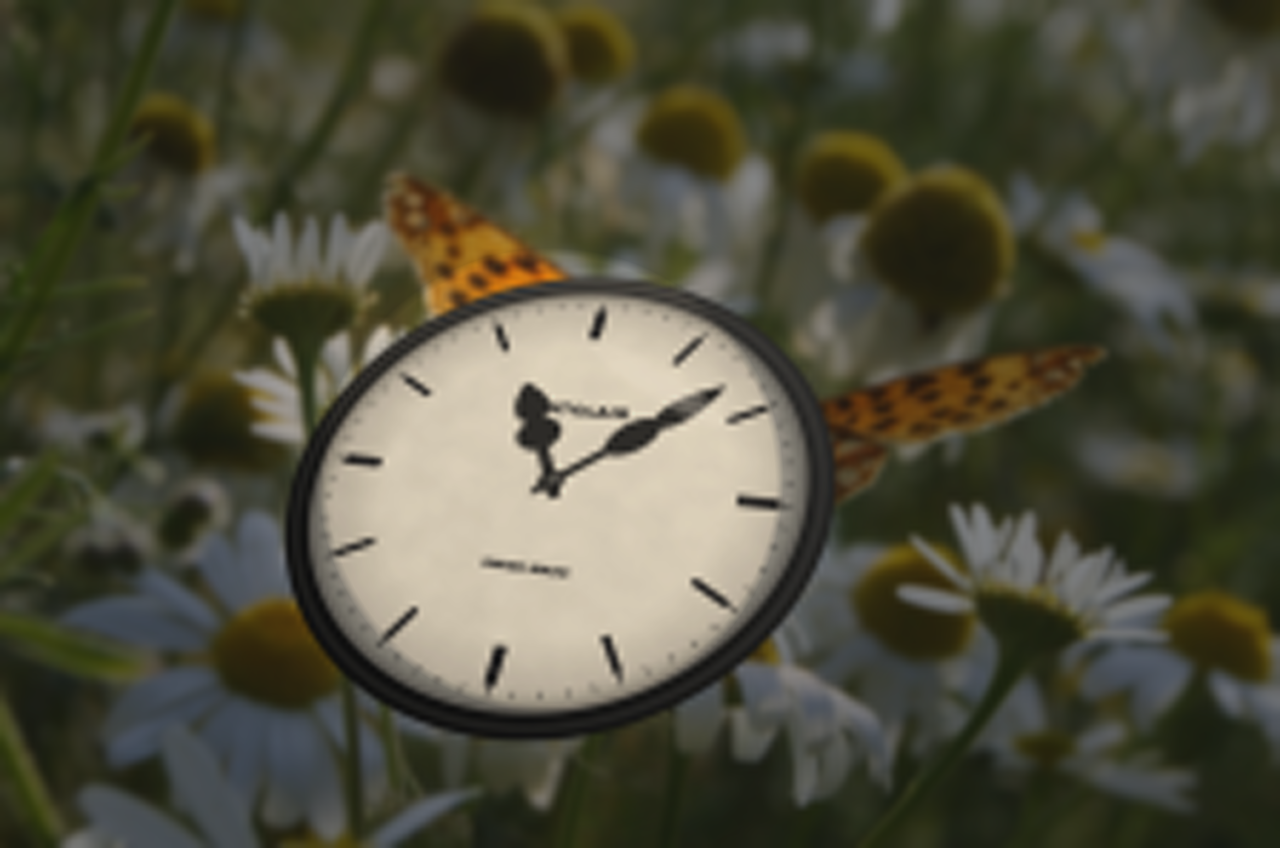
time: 11:08
